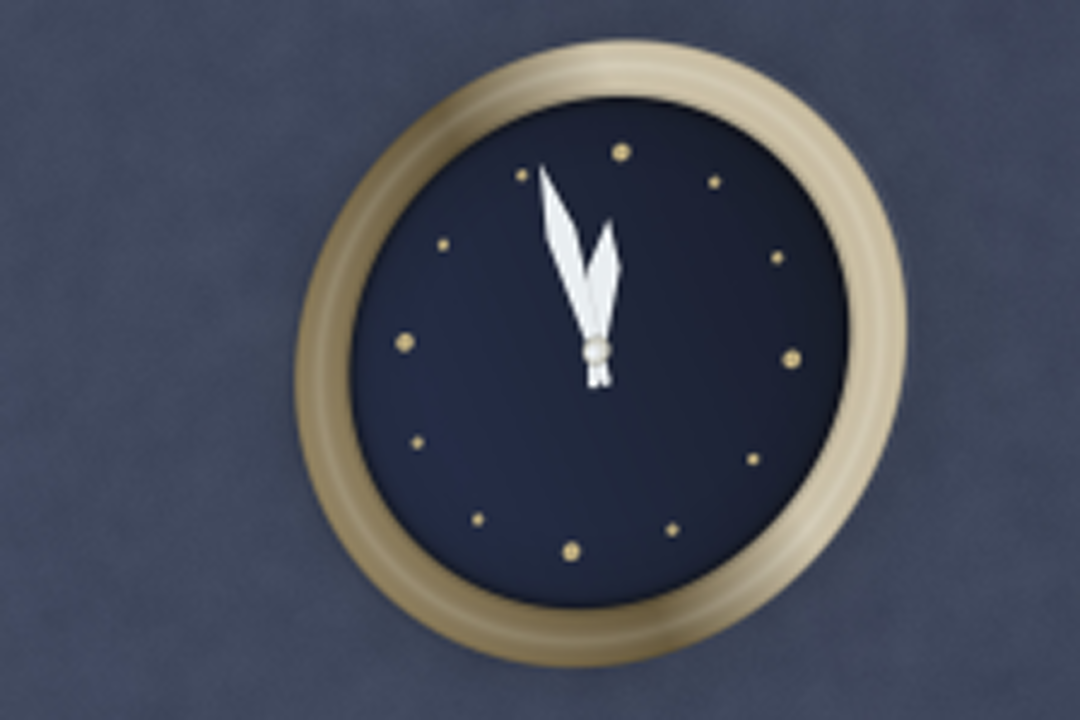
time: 11:56
